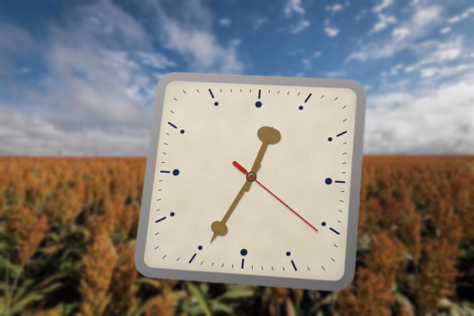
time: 12:34:21
